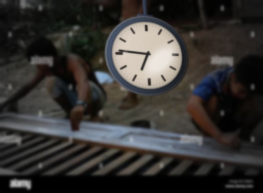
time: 6:46
